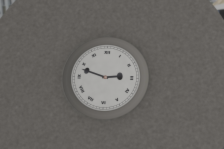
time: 2:48
